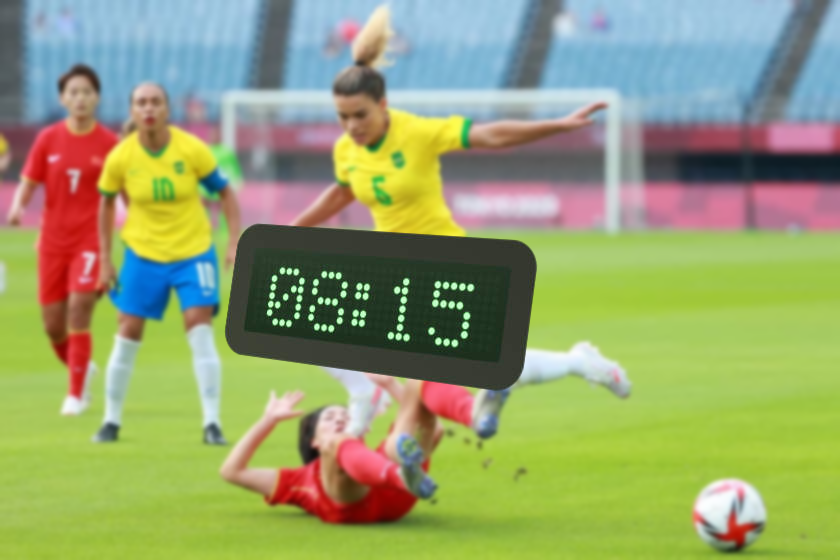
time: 8:15
